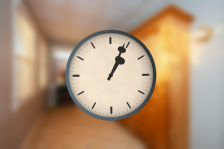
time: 1:04
